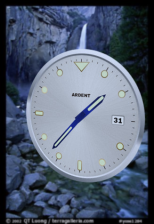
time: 1:37
